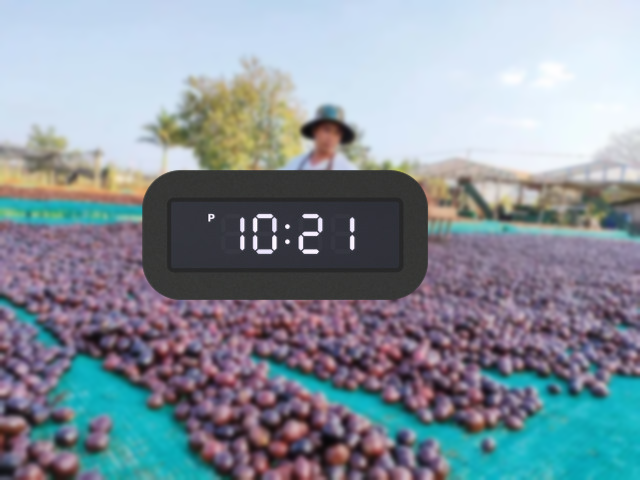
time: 10:21
